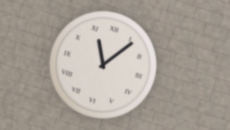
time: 11:06
